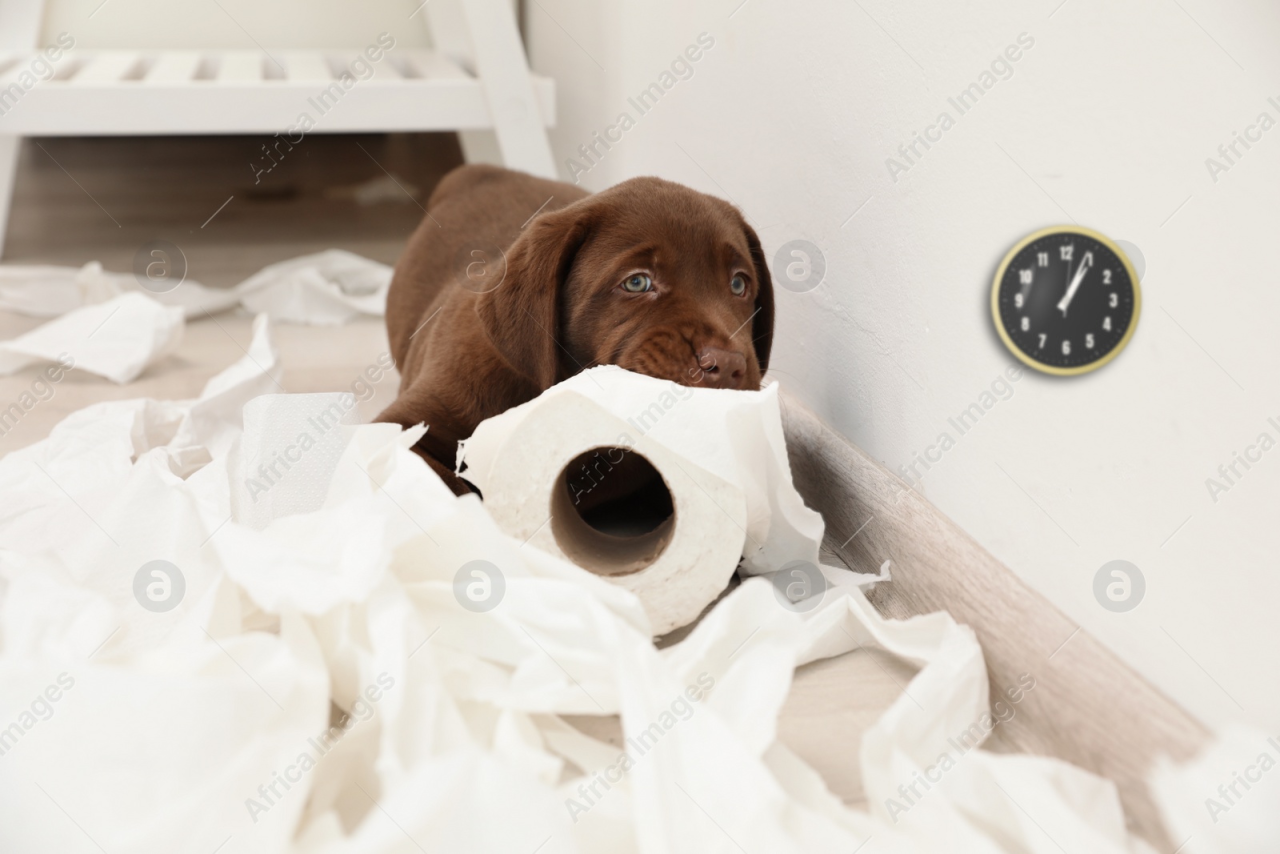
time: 1:04:01
